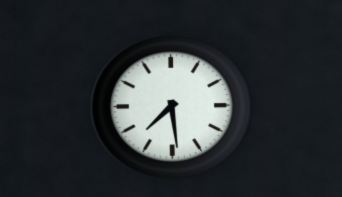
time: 7:29
